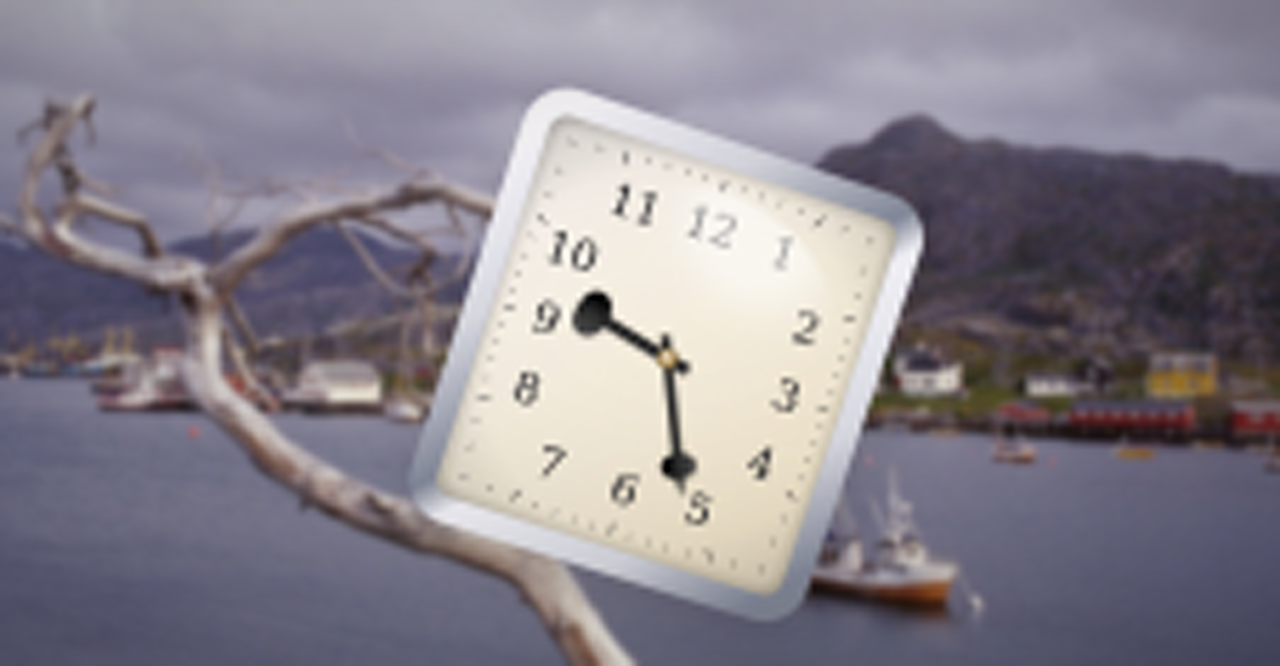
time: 9:26
